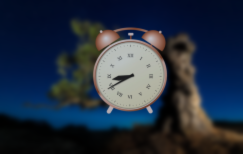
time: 8:40
